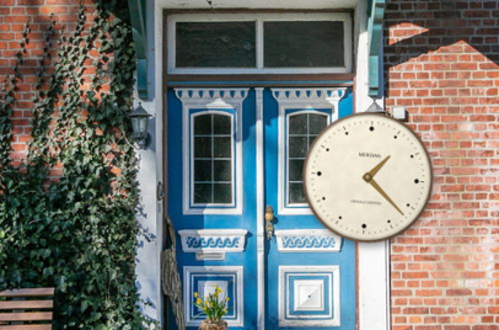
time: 1:22
